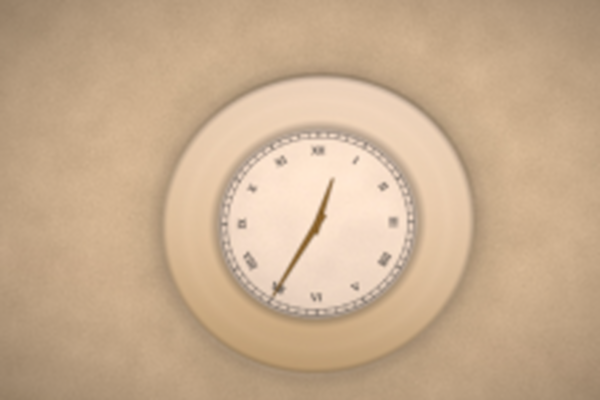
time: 12:35
